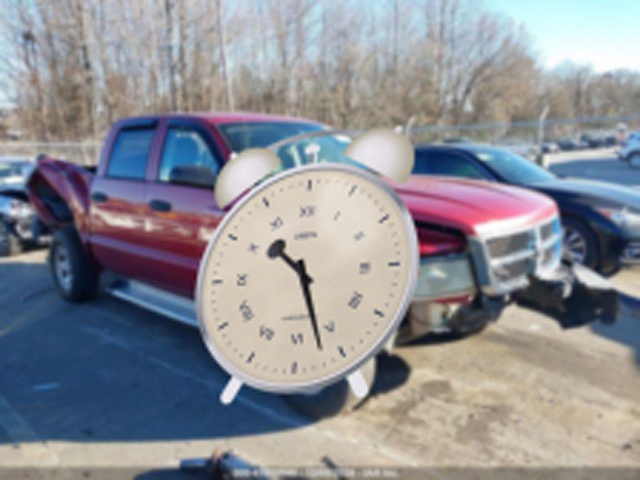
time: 10:27
